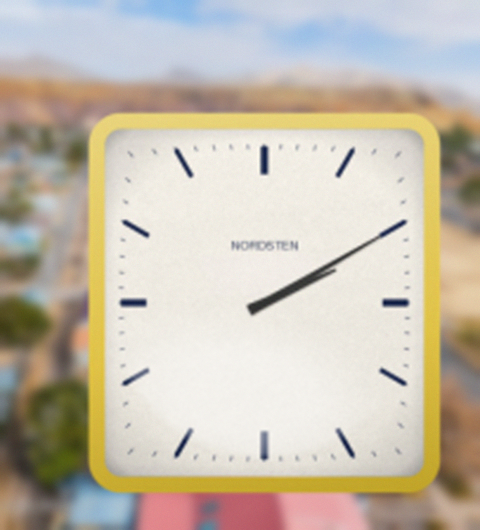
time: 2:10
